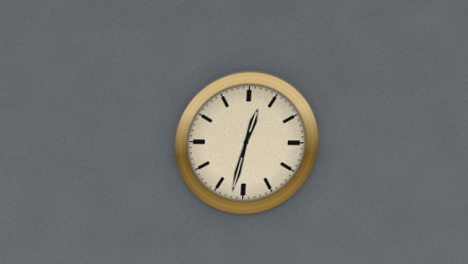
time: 12:32
